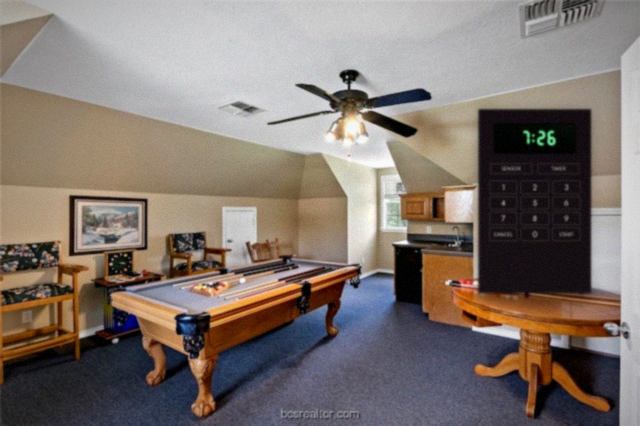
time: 7:26
